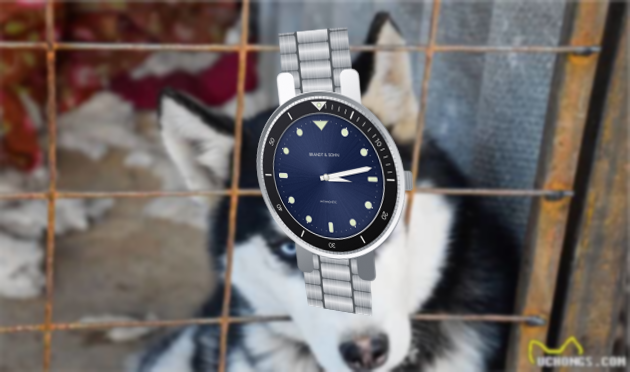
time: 3:13
